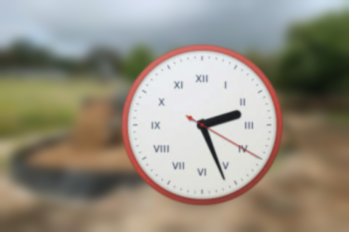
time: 2:26:20
